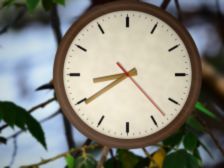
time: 8:39:23
